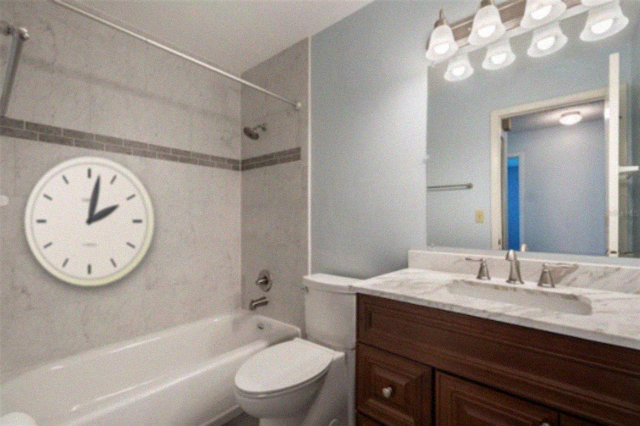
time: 2:02
